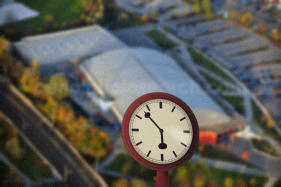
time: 5:53
